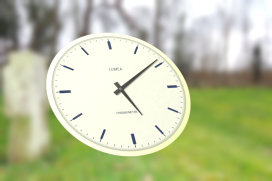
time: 5:09
